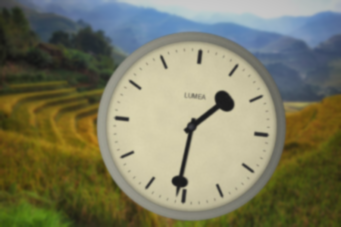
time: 1:31
